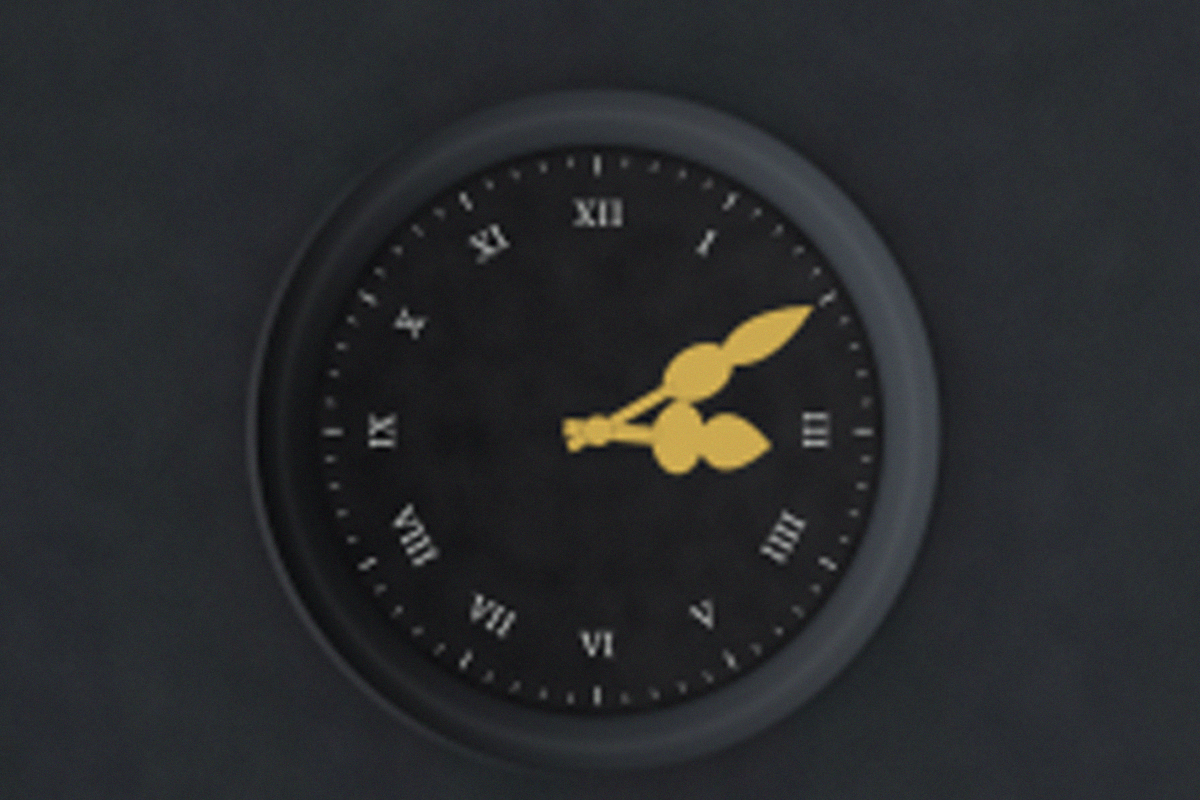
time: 3:10
